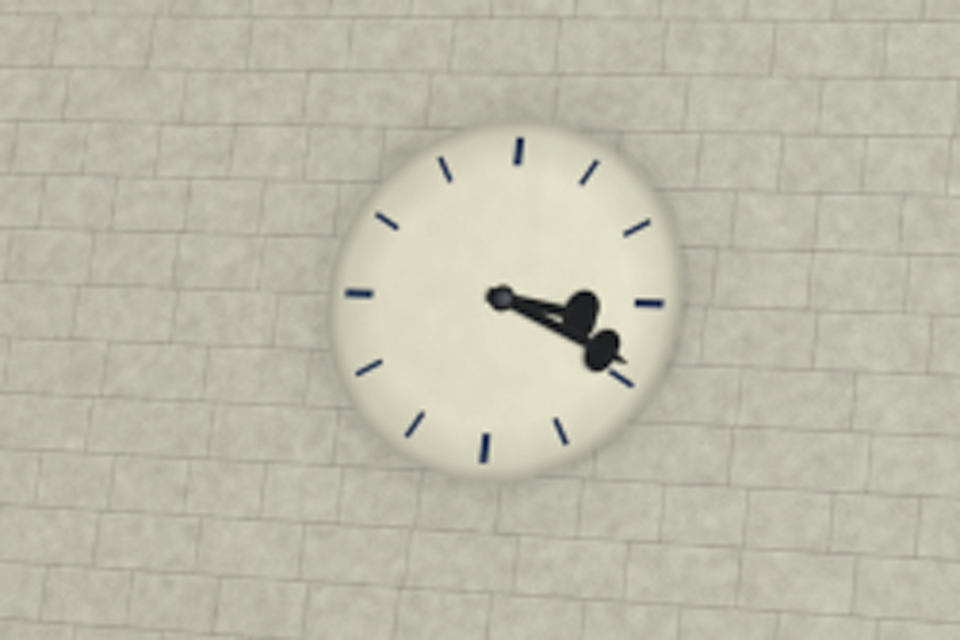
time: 3:19
